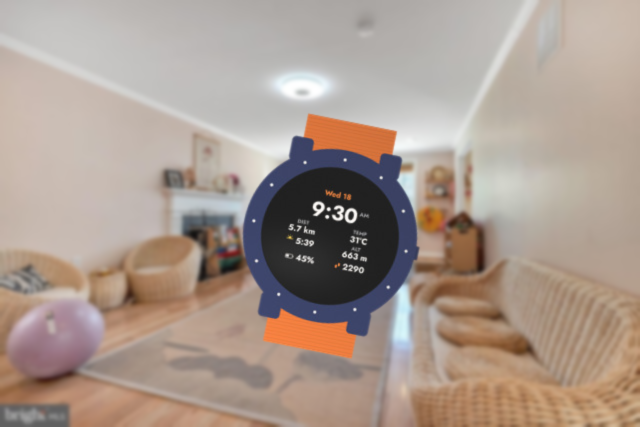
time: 9:30
